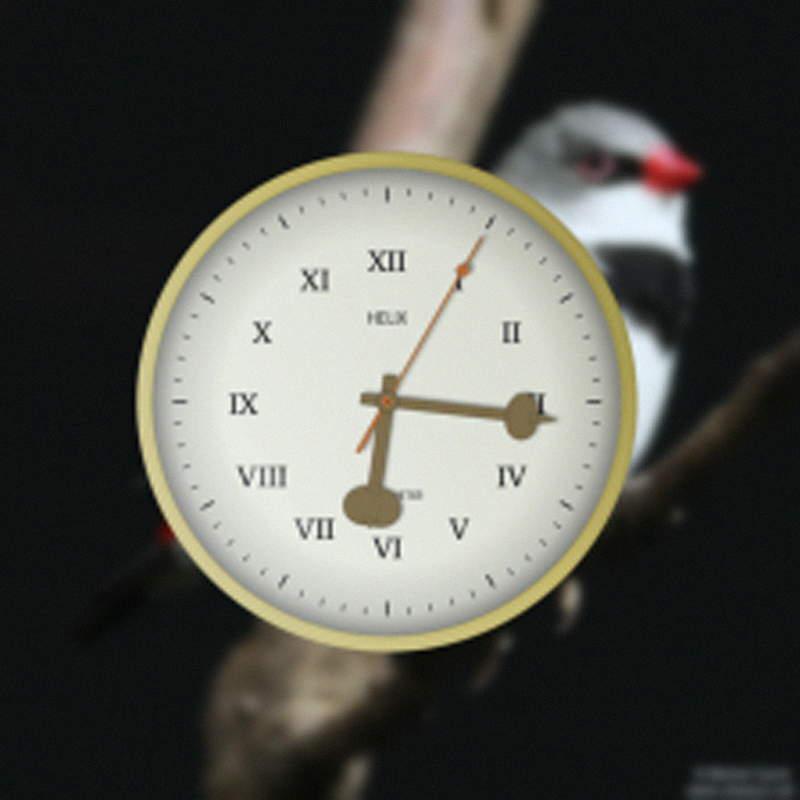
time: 6:16:05
